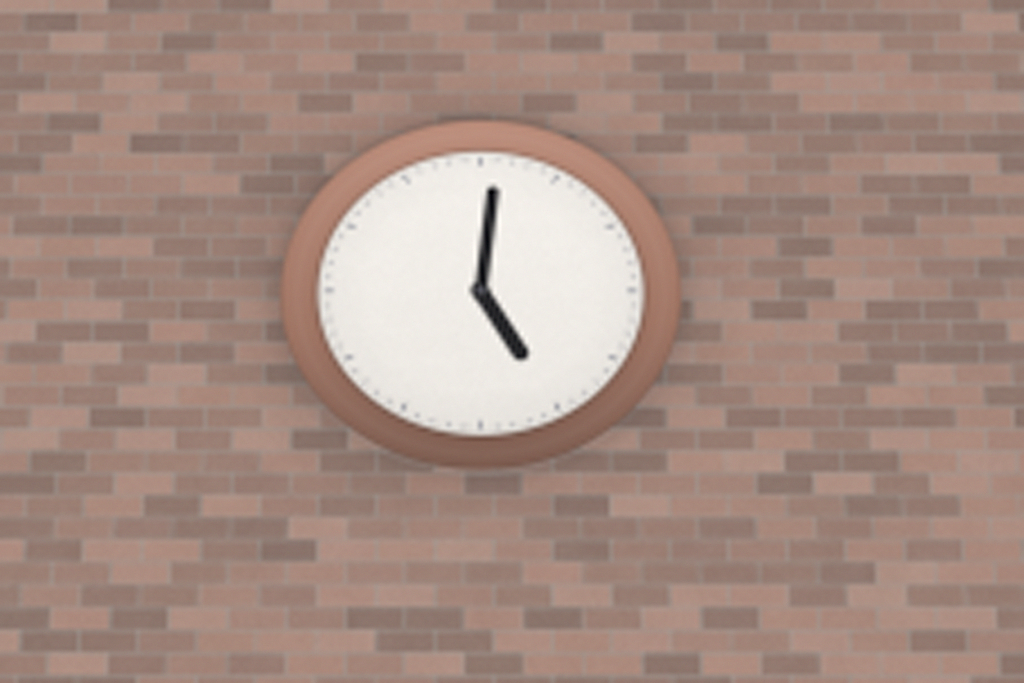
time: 5:01
